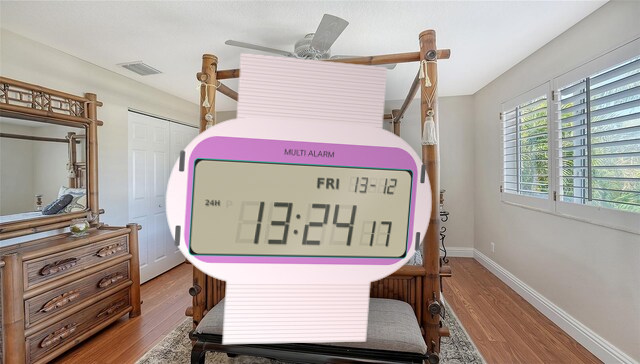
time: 13:24:17
